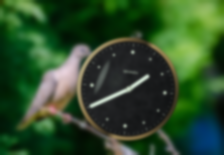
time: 1:40
